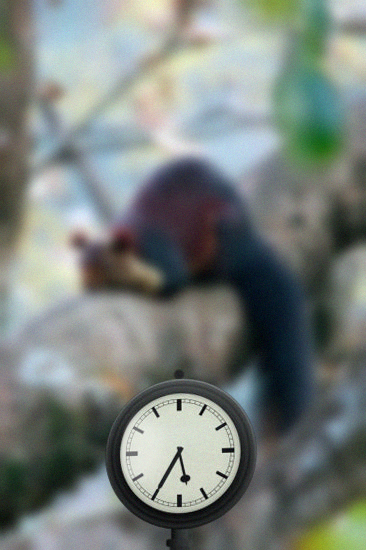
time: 5:35
